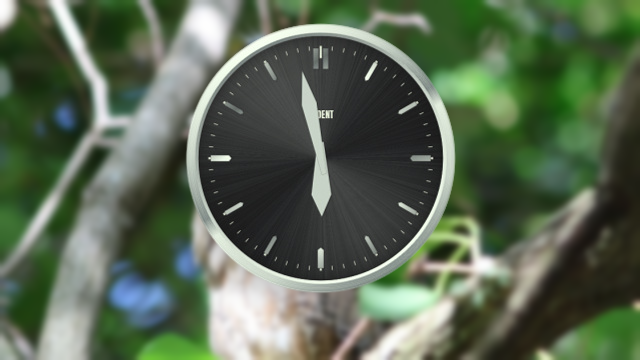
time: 5:58
